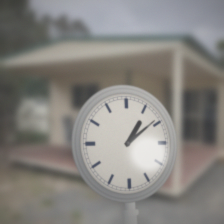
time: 1:09
